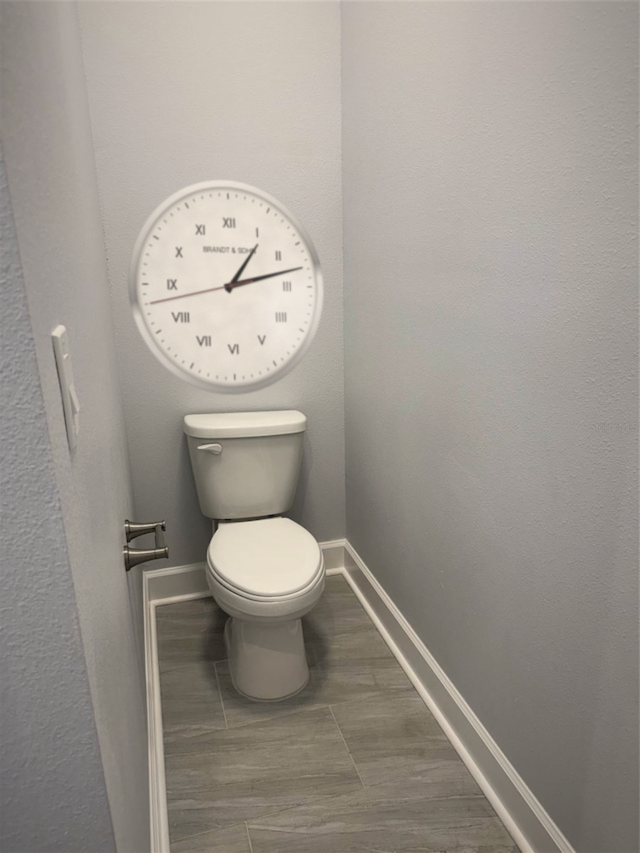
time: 1:12:43
